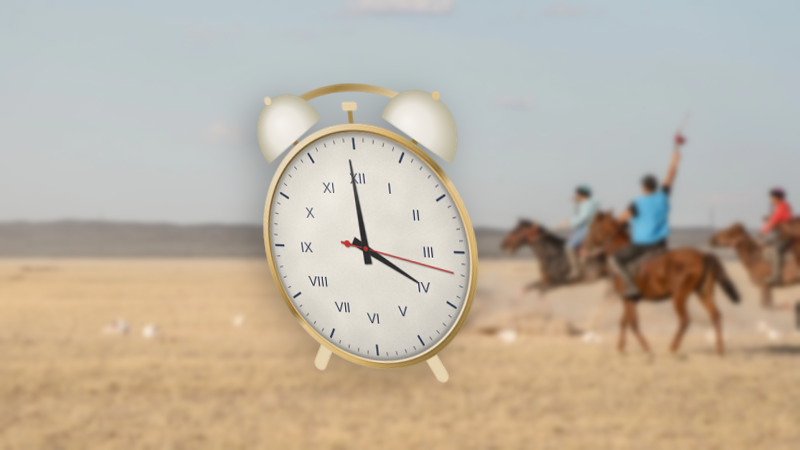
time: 3:59:17
